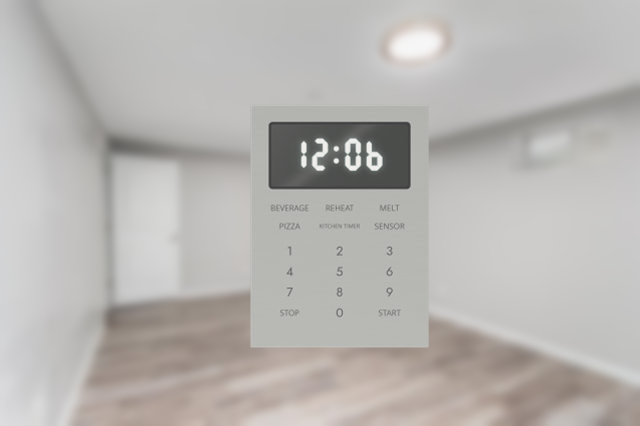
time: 12:06
